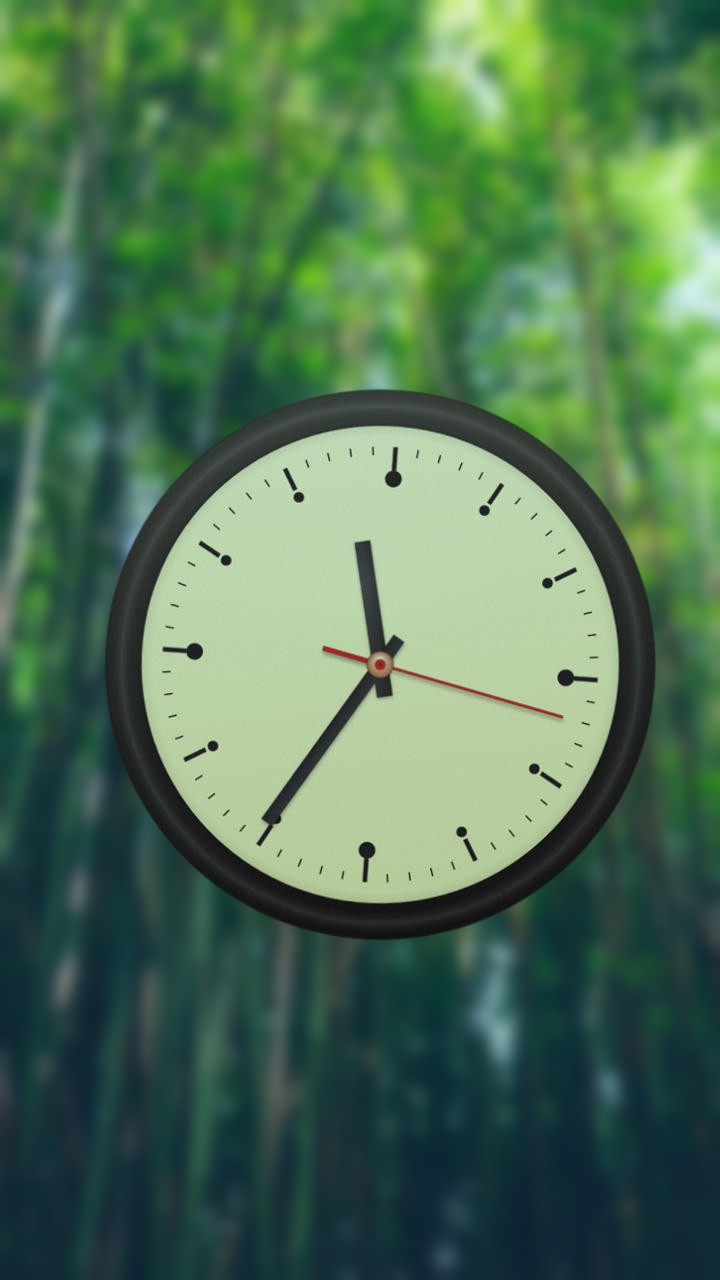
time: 11:35:17
